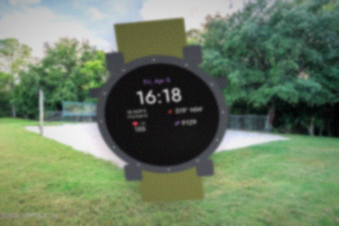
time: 16:18
